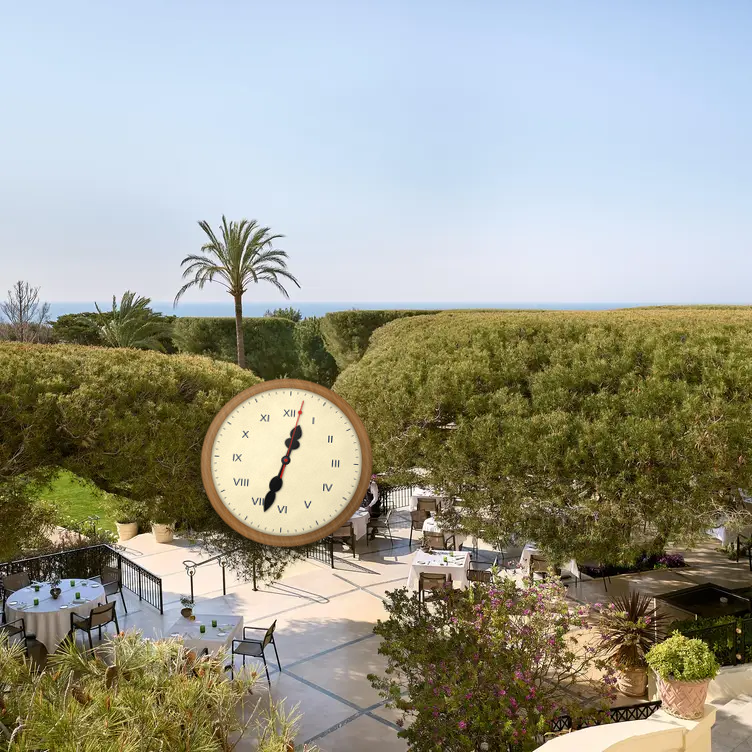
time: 12:33:02
